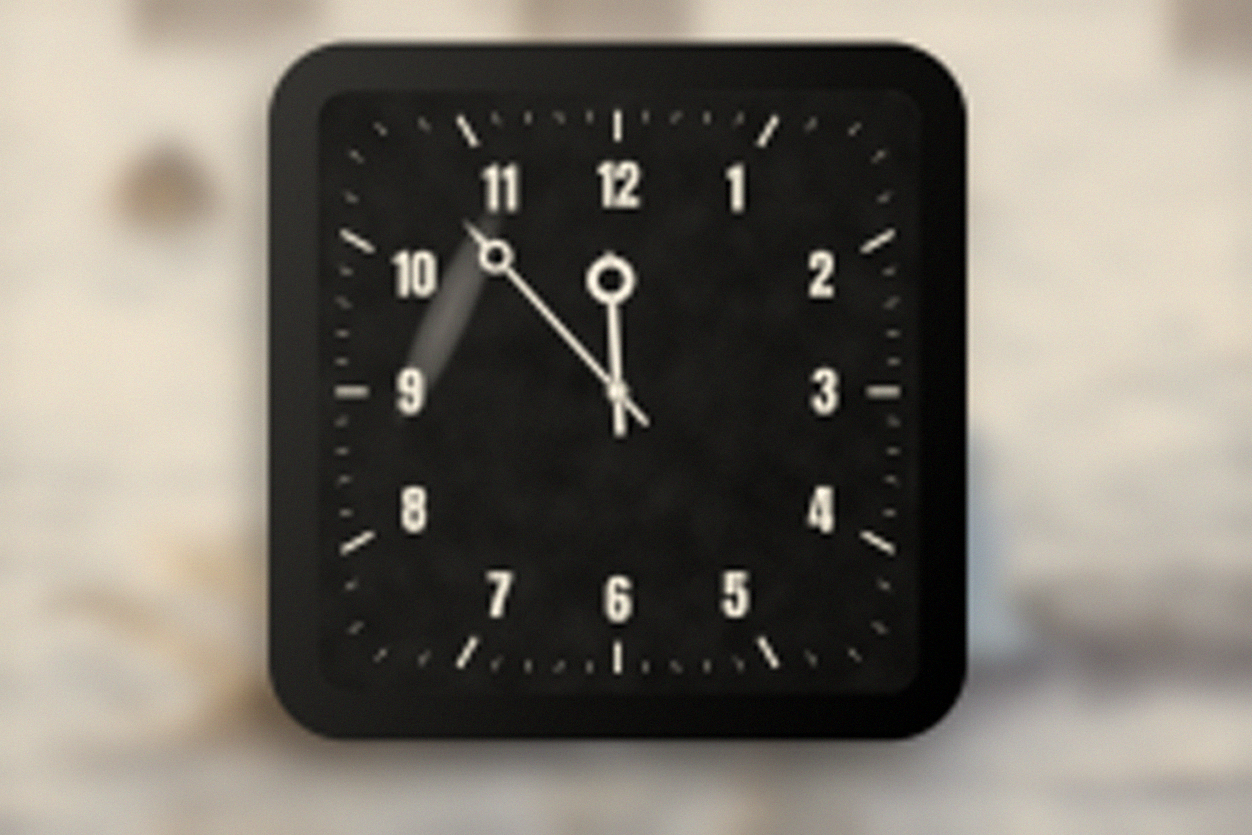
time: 11:53
